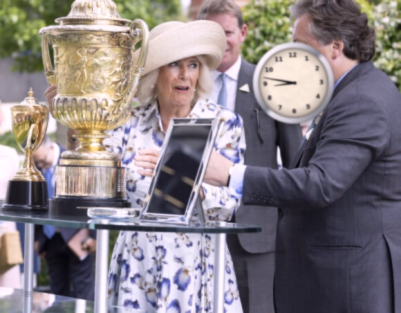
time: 8:47
